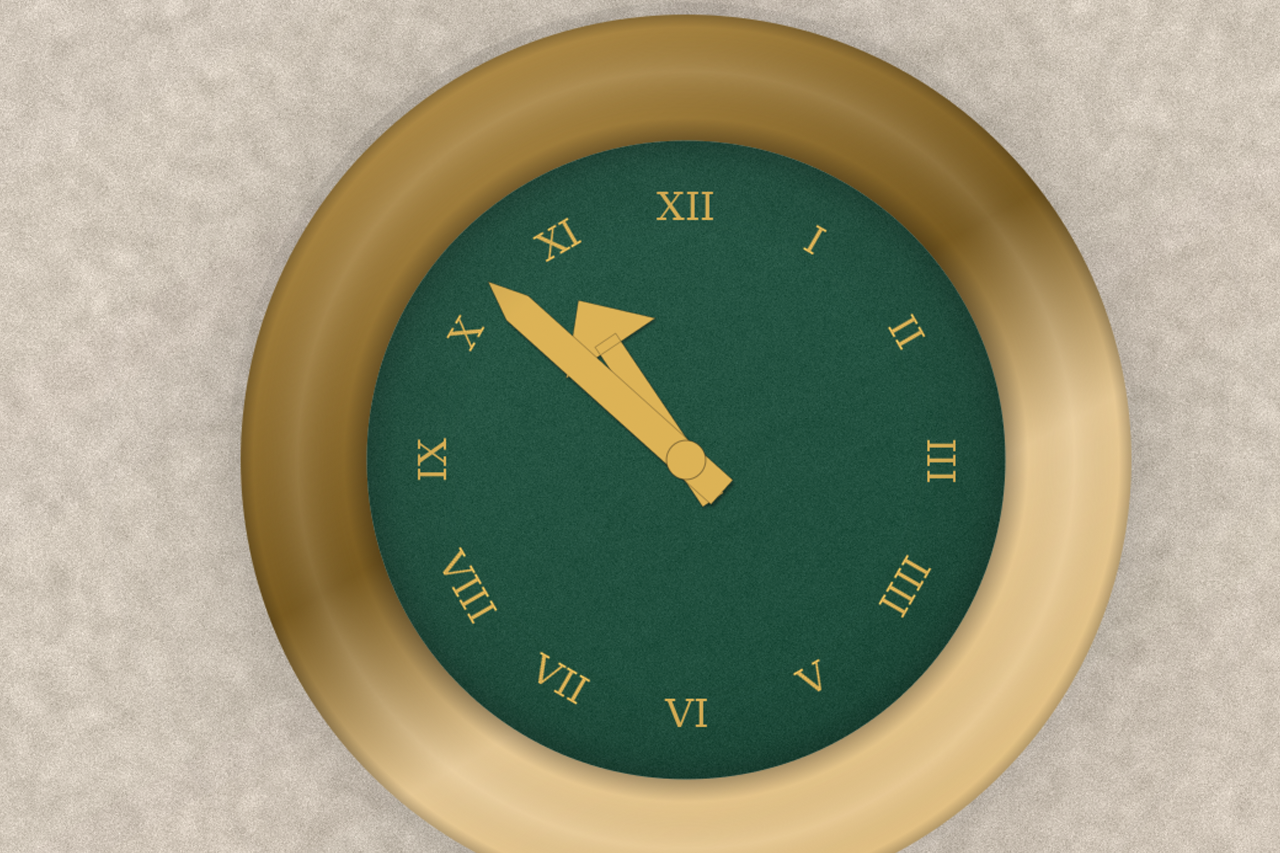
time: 10:52
